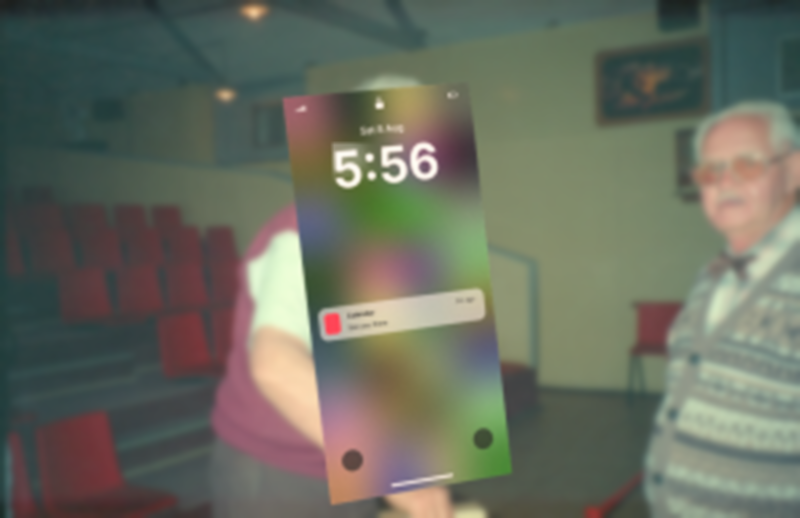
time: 5:56
